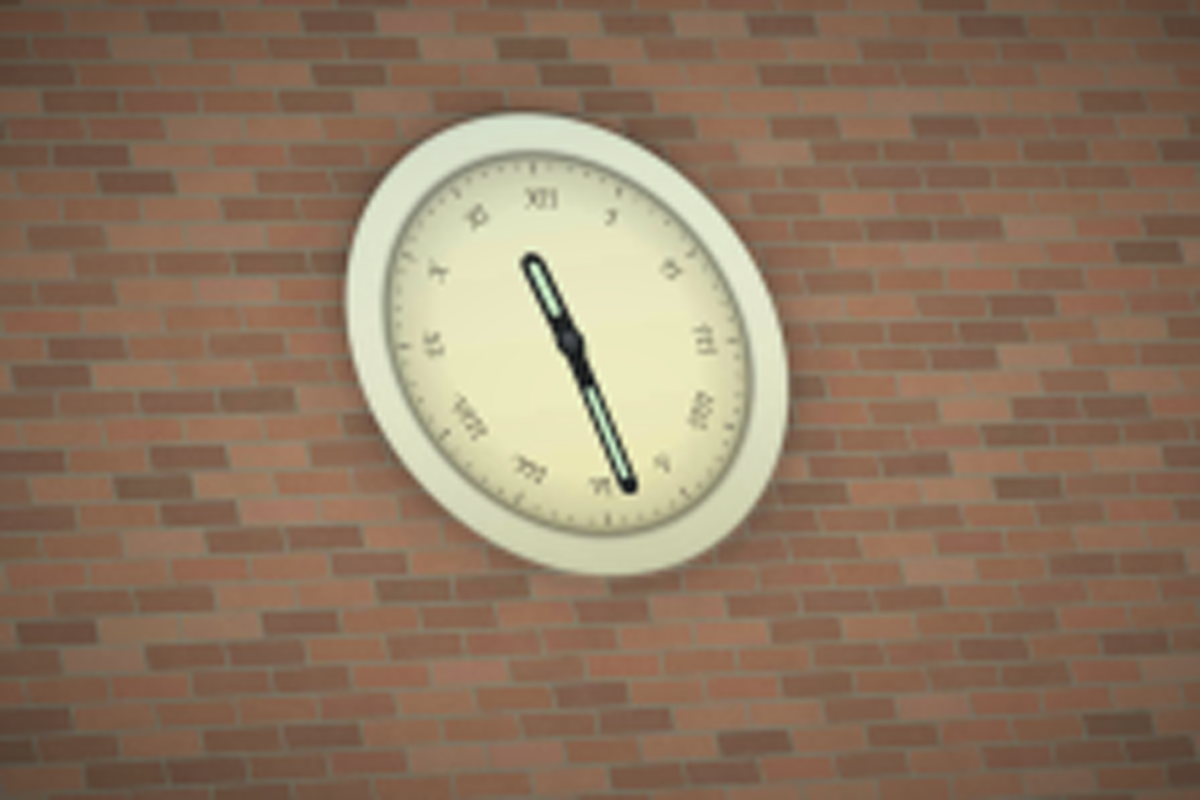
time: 11:28
